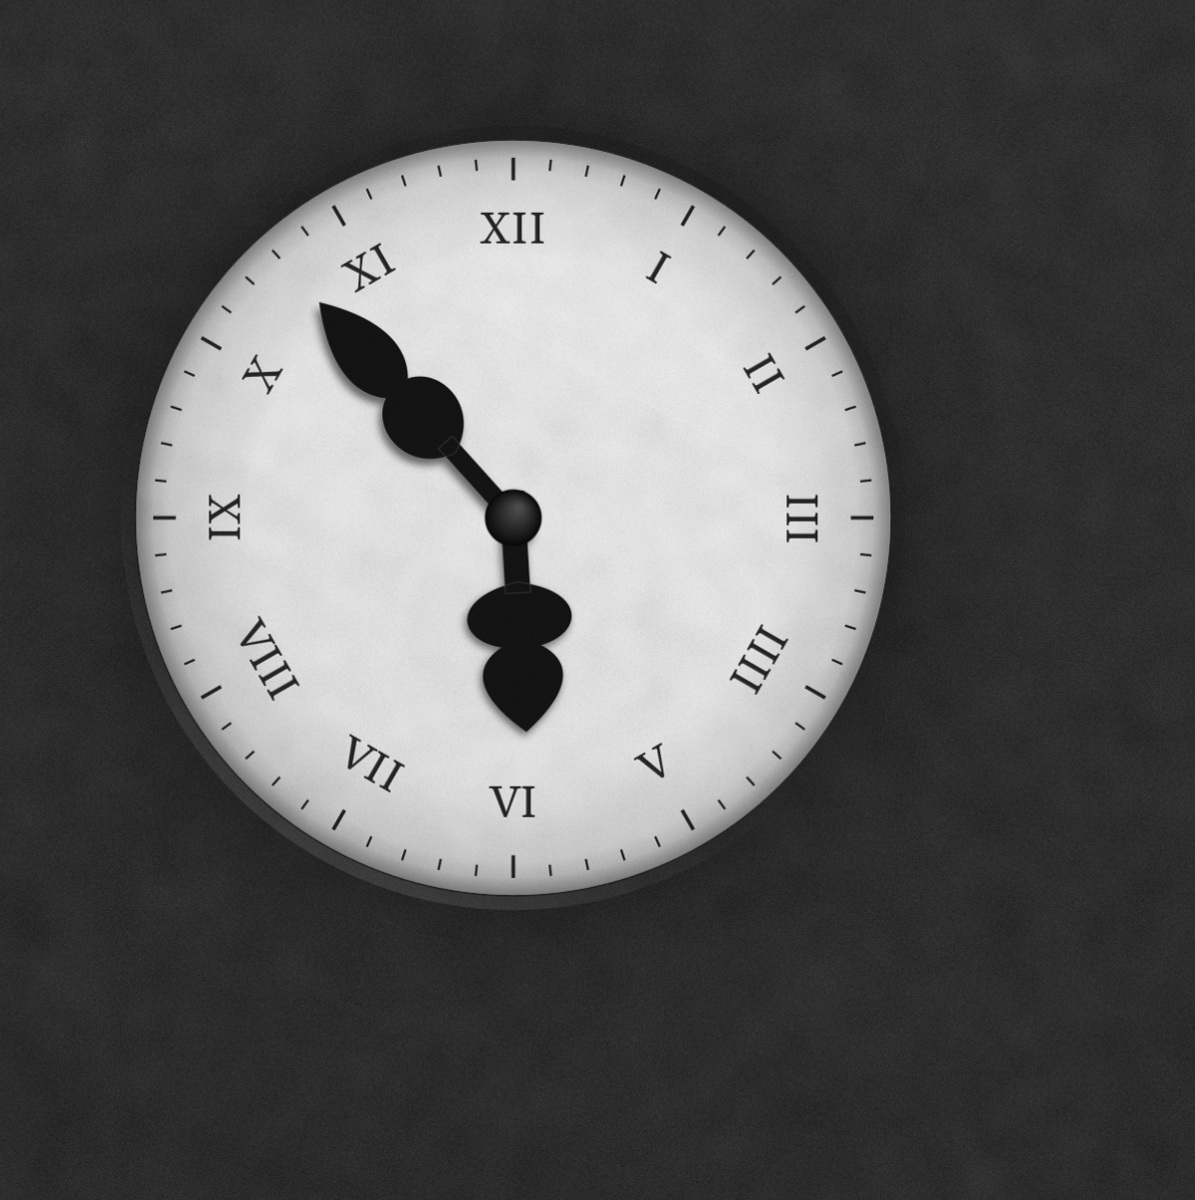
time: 5:53
